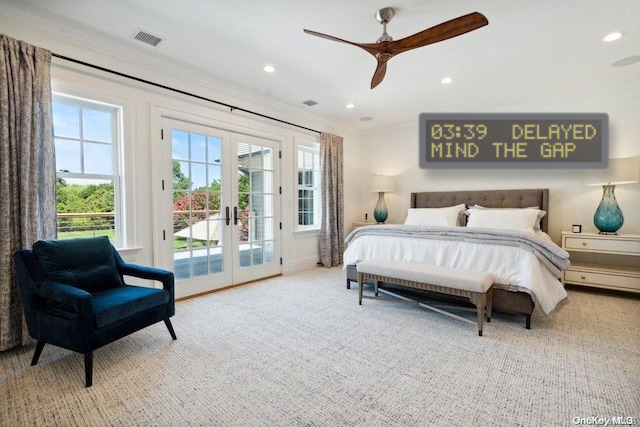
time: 3:39
